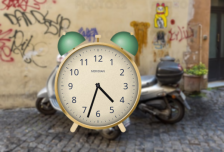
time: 4:33
